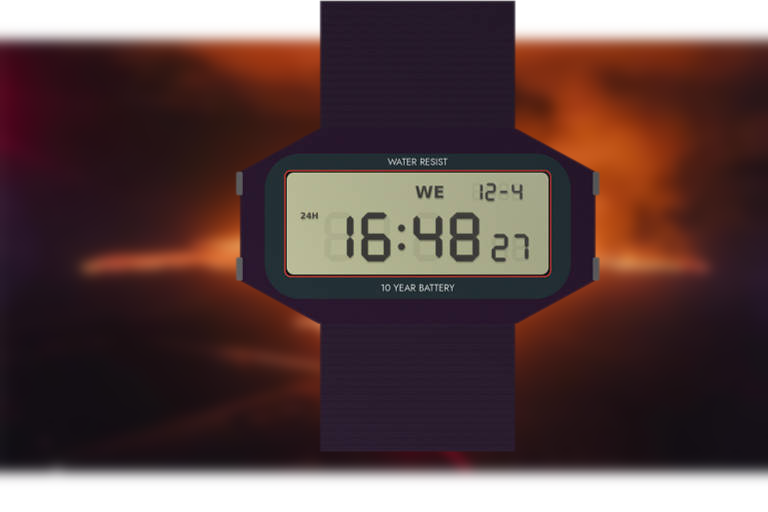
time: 16:48:27
